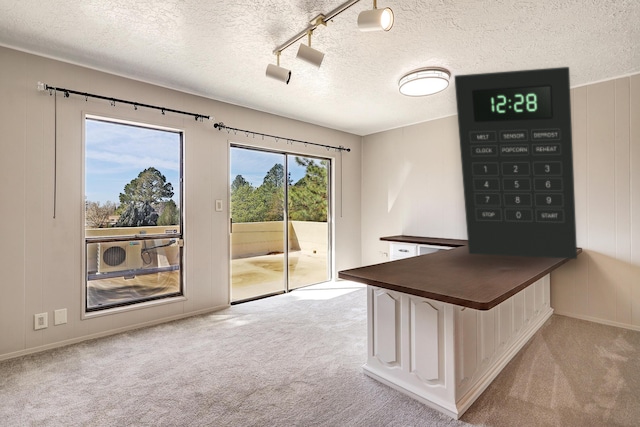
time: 12:28
